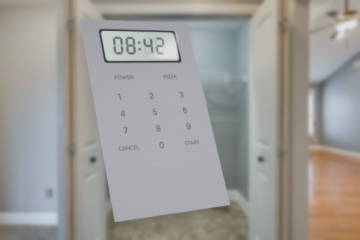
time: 8:42
